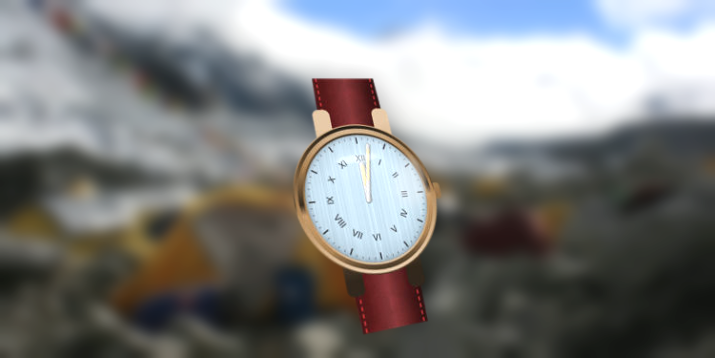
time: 12:02
